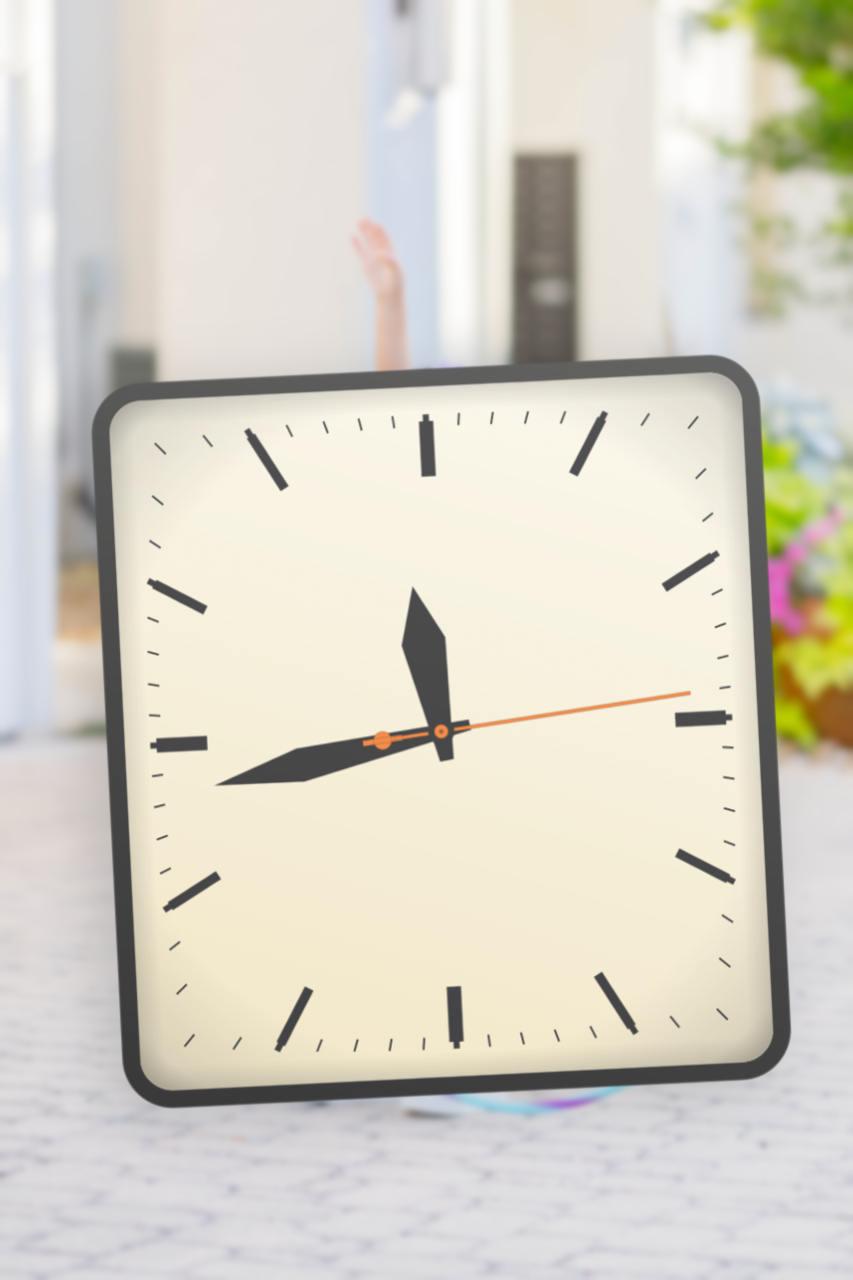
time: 11:43:14
